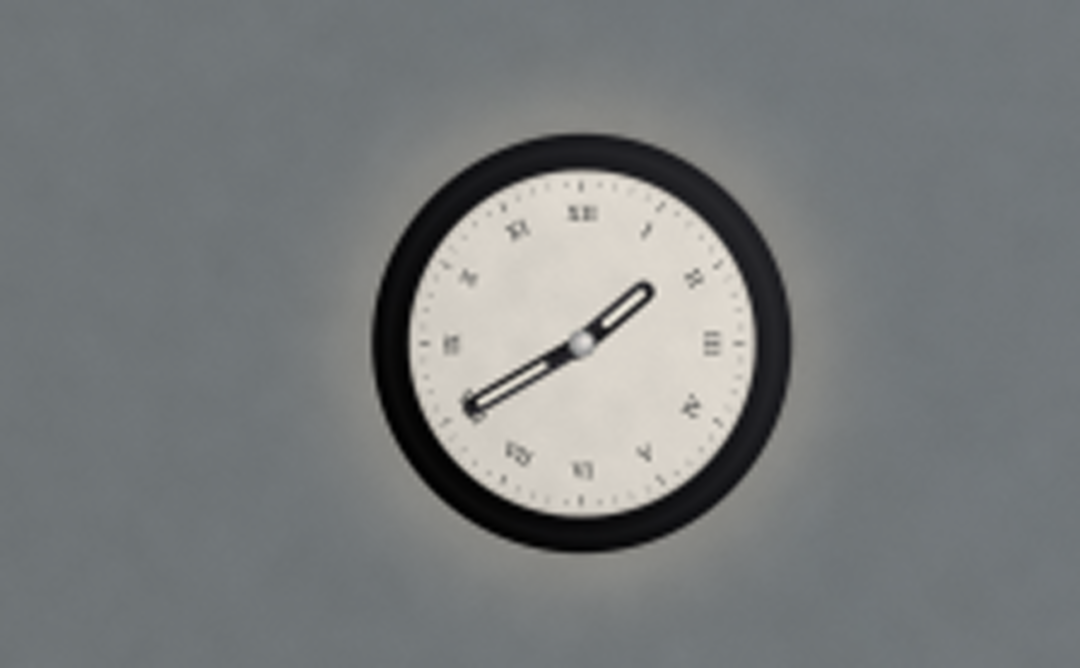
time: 1:40
